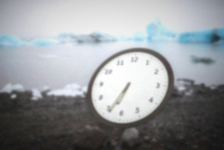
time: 6:34
